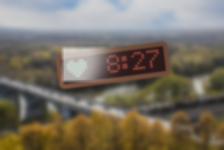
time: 8:27
